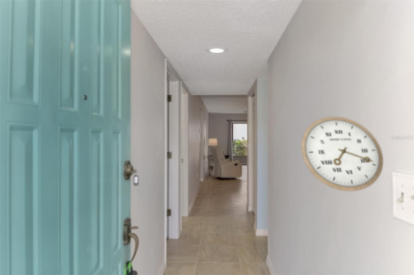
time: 7:19
